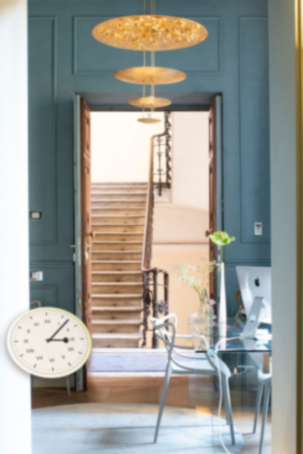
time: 3:07
